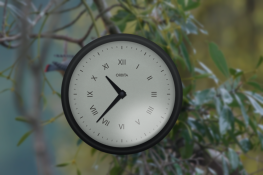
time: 10:37
